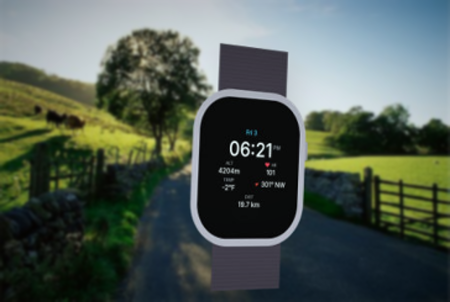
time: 6:21
